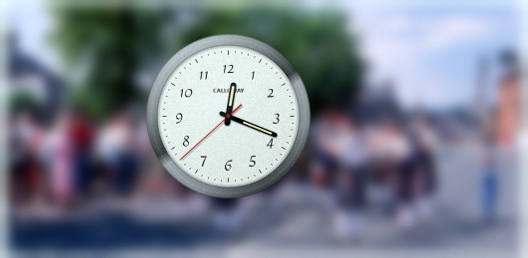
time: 12:18:38
